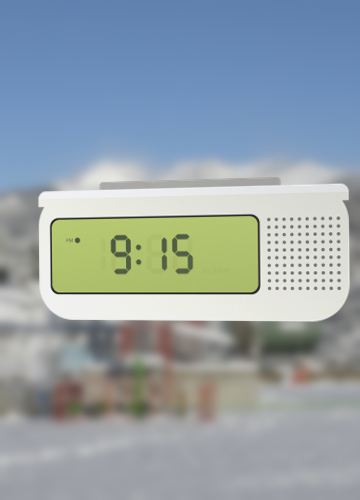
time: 9:15
